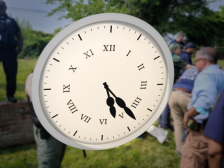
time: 5:23
